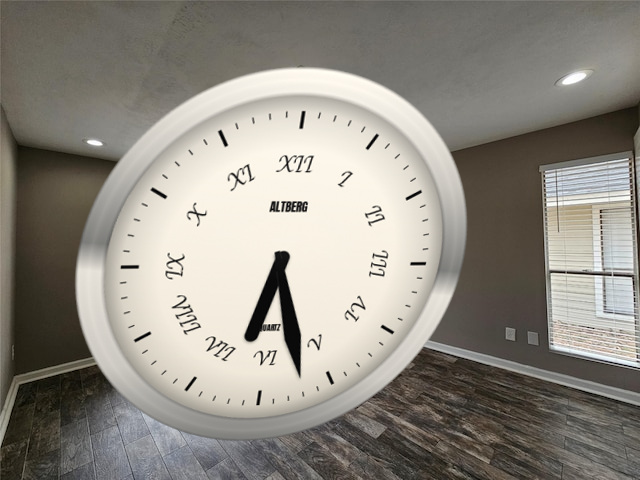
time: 6:27
